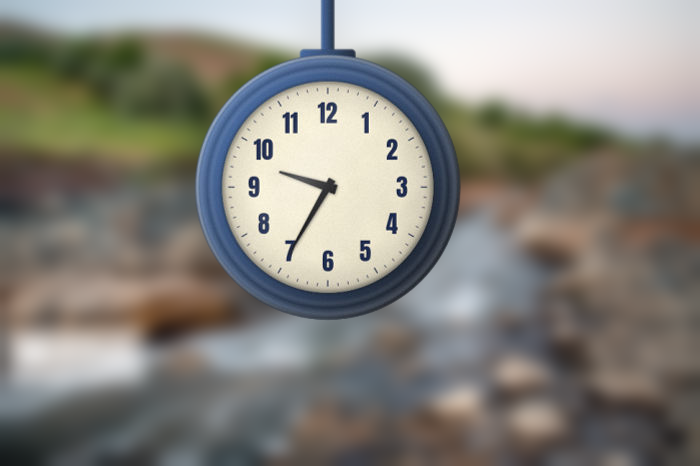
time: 9:35
